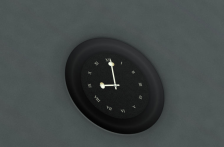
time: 9:01
